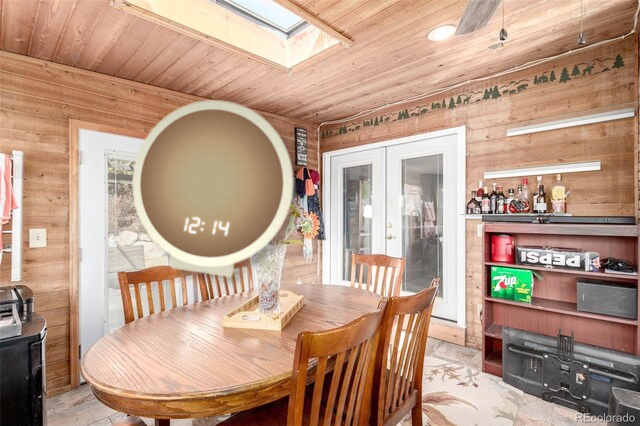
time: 12:14
